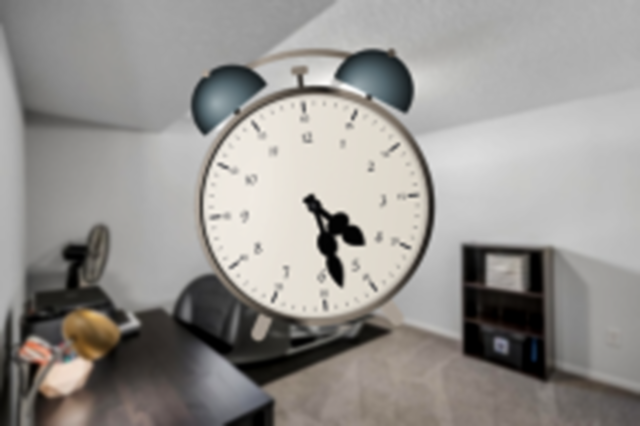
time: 4:28
